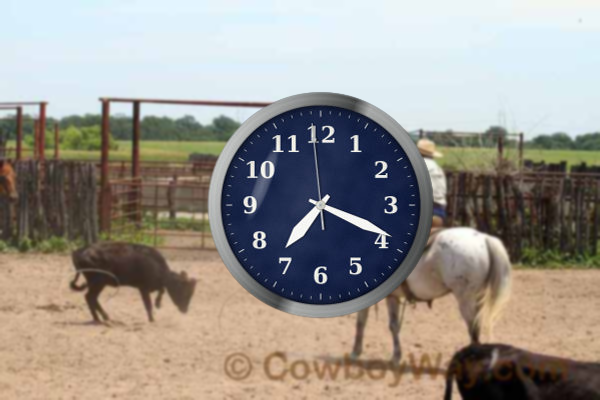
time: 7:18:59
